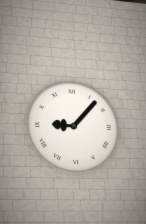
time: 9:07
